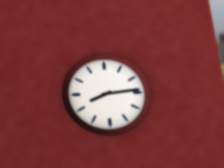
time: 8:14
